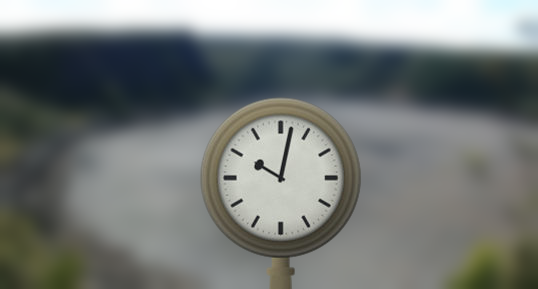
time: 10:02
